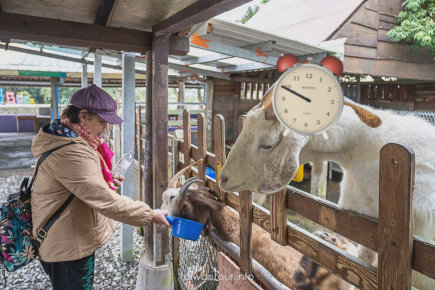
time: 9:49
